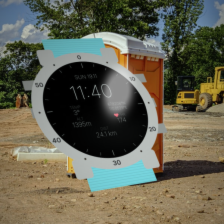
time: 11:40
